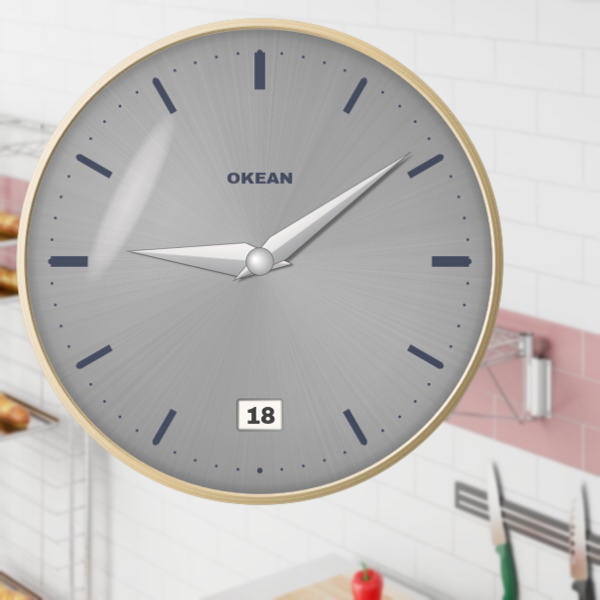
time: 9:09
